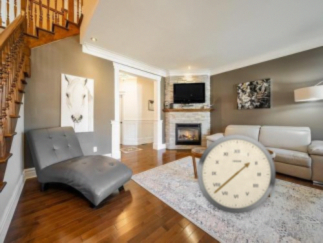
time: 1:38
